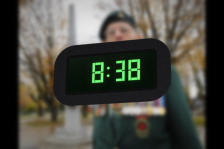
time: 8:38
